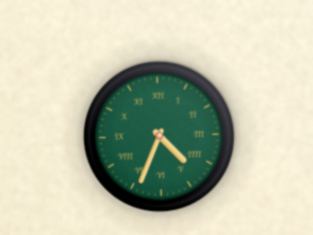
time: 4:34
